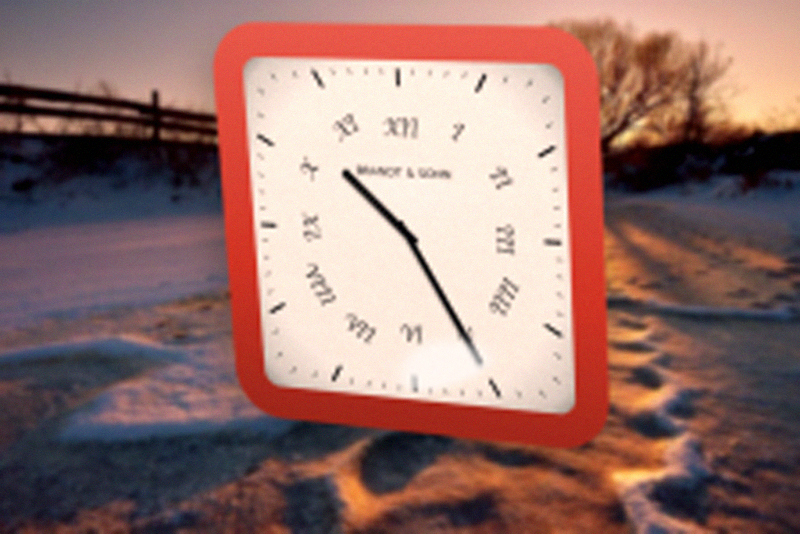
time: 10:25
